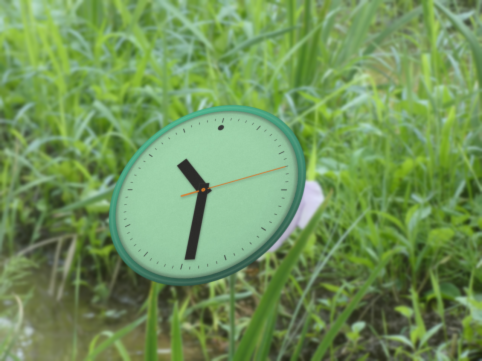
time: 10:29:12
